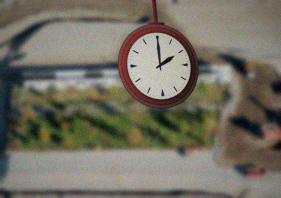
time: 2:00
